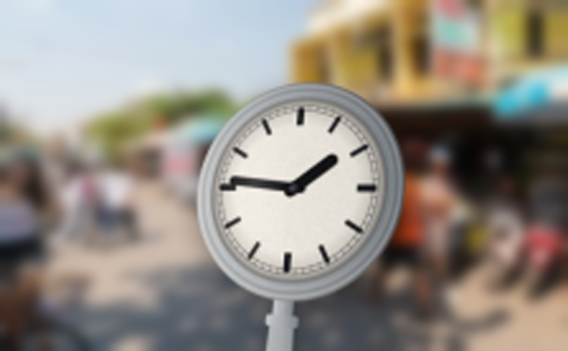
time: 1:46
